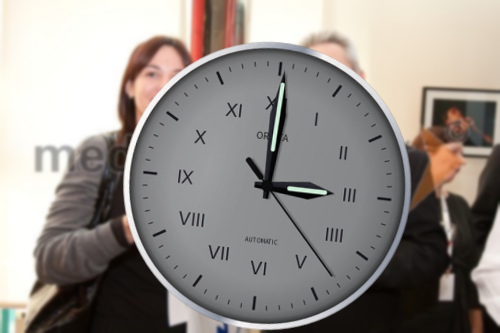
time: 3:00:23
